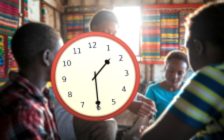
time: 1:30
